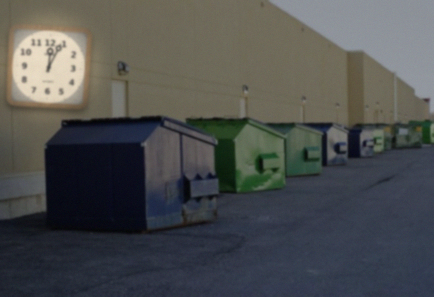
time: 12:04
